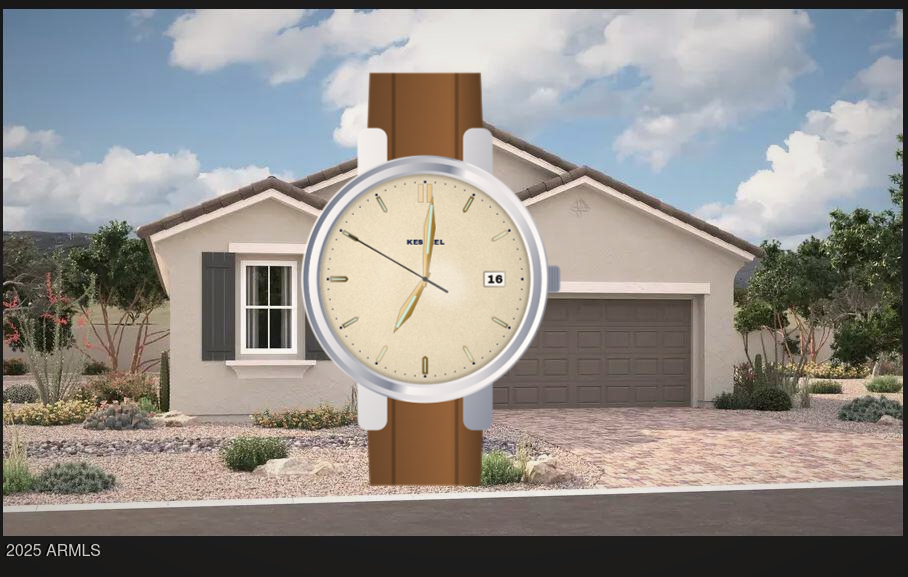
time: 7:00:50
